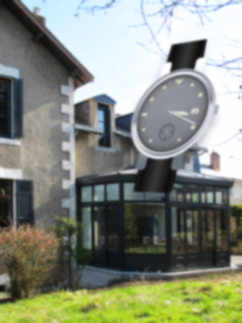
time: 3:19
